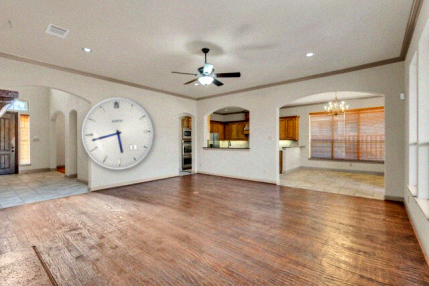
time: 5:43
